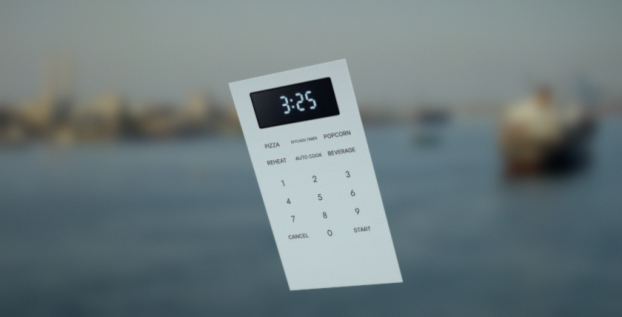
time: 3:25
